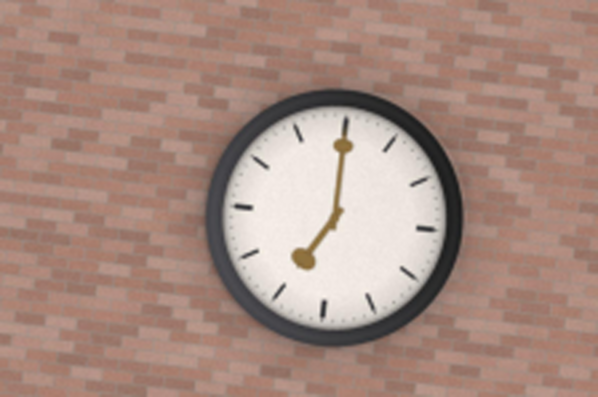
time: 7:00
